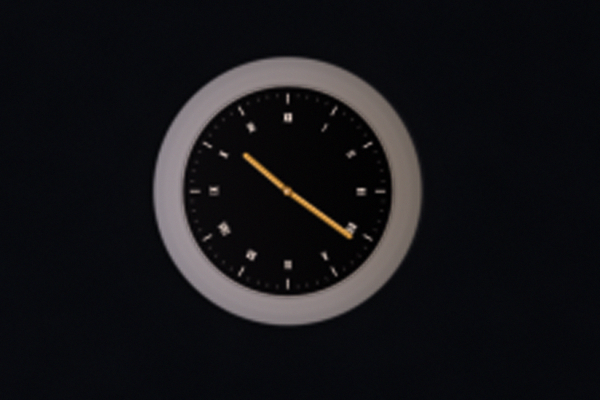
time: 10:21
